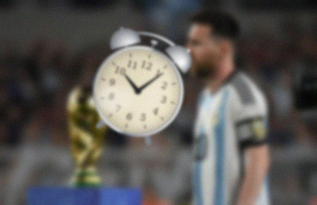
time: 10:06
